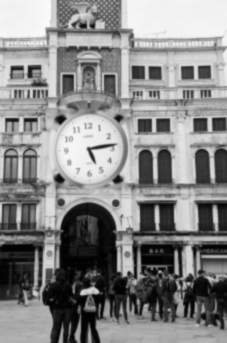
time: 5:14
